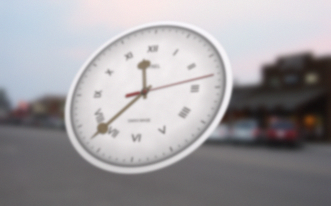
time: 11:37:13
